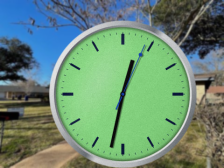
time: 12:32:04
